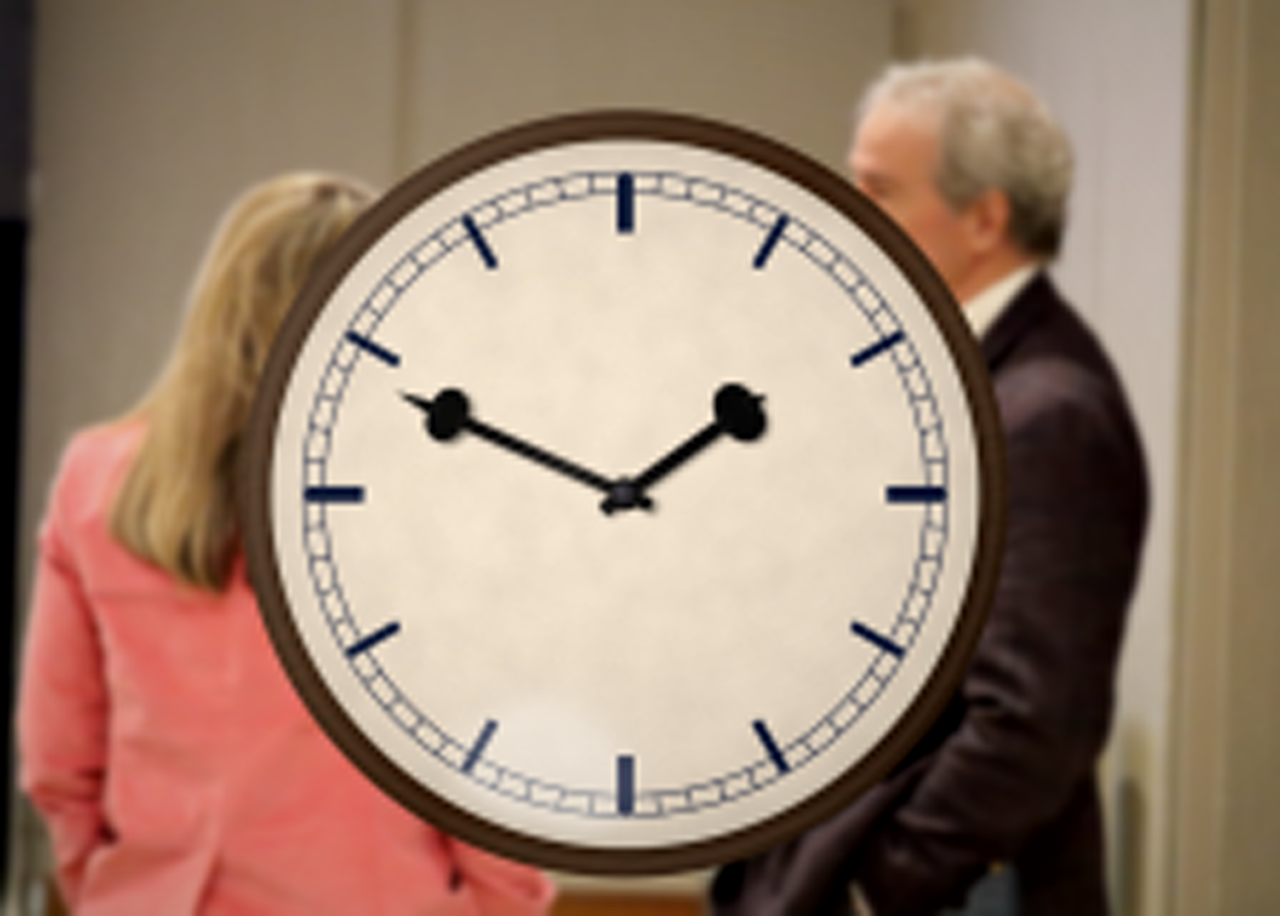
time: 1:49
